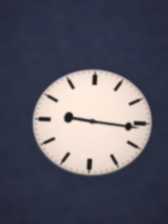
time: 9:16
